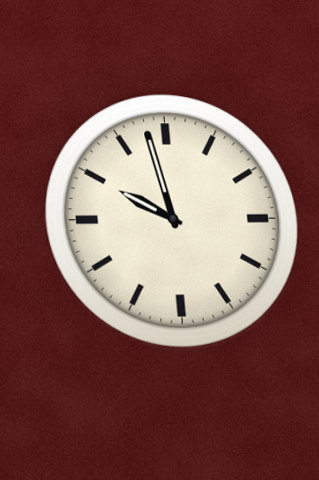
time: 9:58
